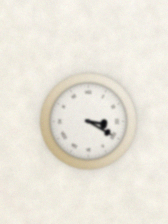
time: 3:20
